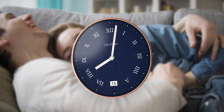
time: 8:02
